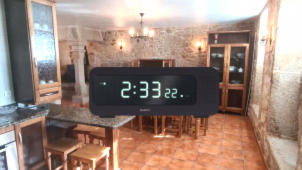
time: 2:33:22
